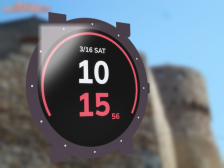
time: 10:15:56
